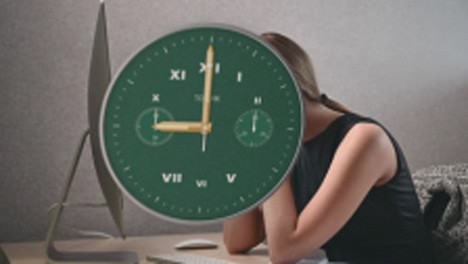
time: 9:00
